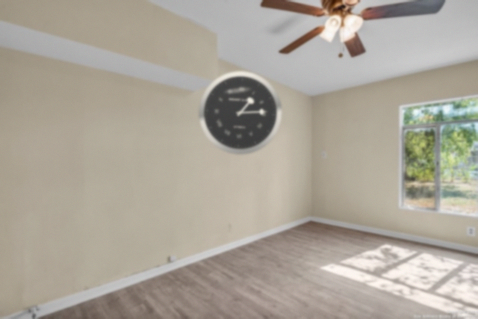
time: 1:14
